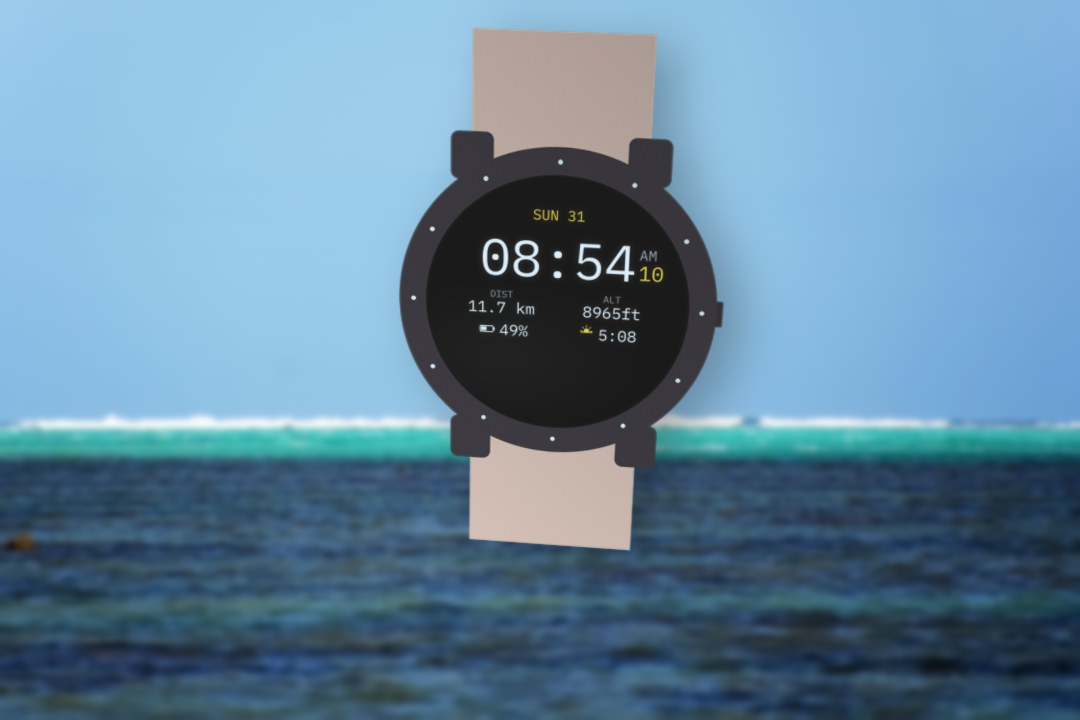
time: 8:54:10
